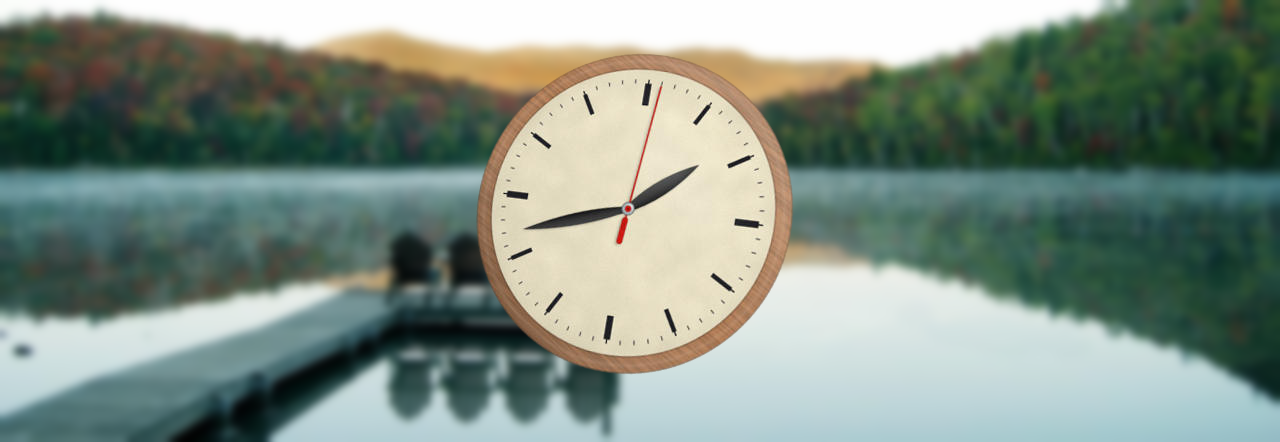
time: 1:42:01
